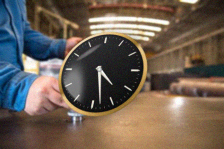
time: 4:28
